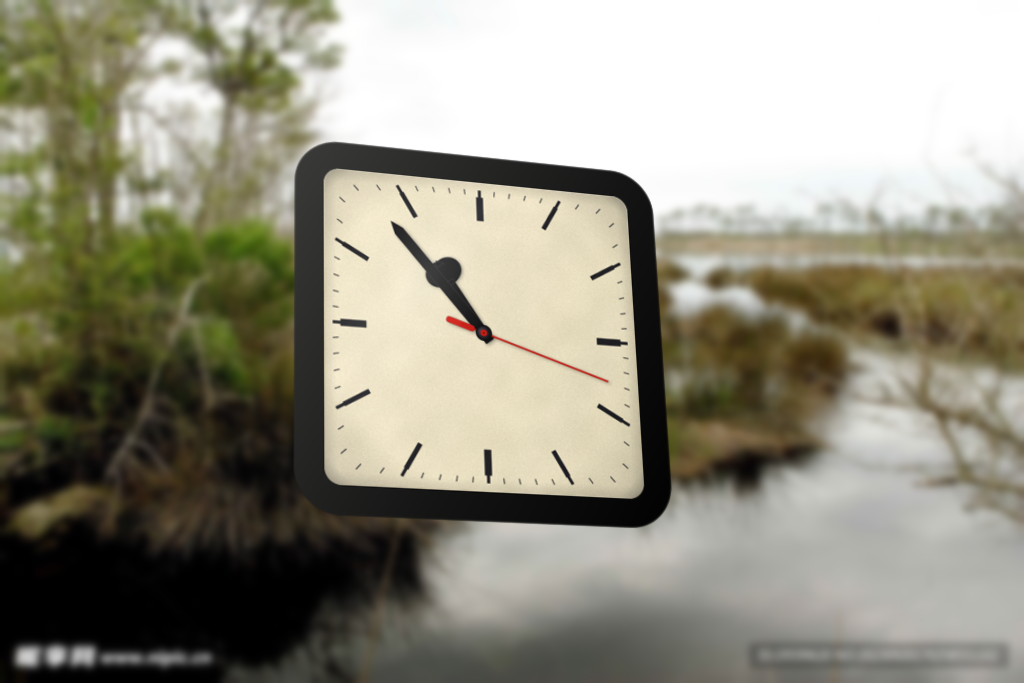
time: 10:53:18
